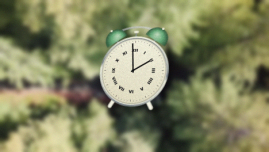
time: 1:59
